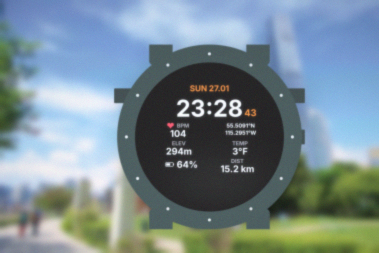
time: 23:28:43
